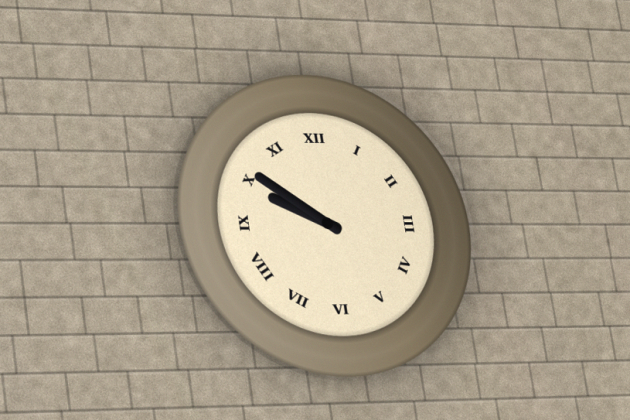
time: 9:51
